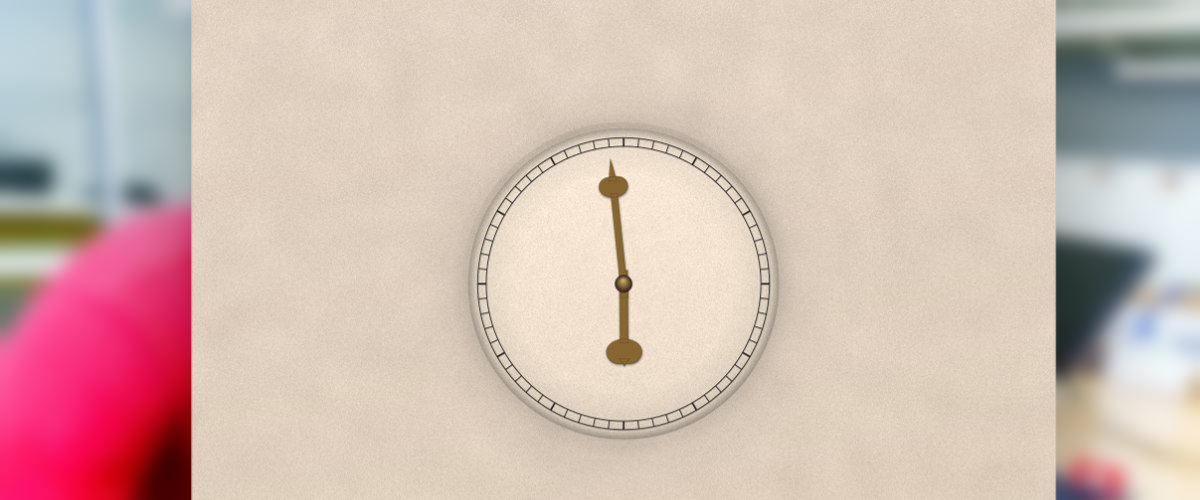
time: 5:59
